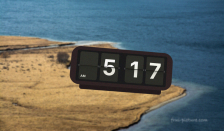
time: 5:17
